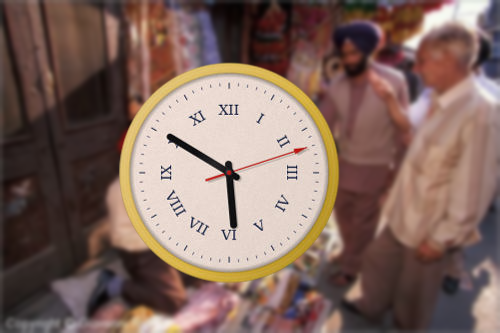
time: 5:50:12
